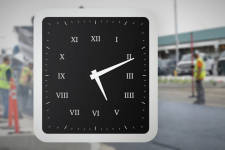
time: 5:11
